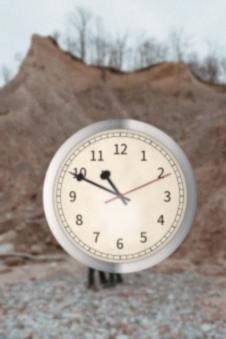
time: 10:49:11
